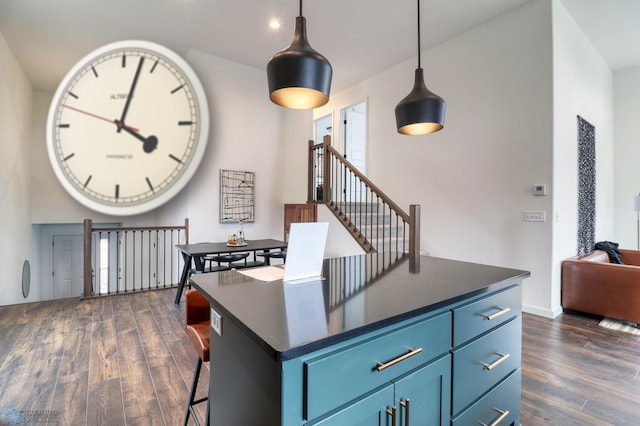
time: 4:02:48
